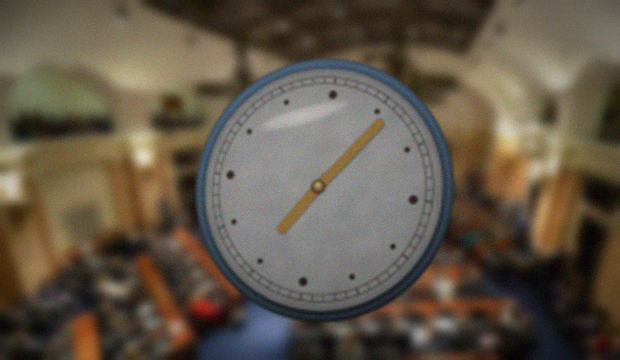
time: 7:06
